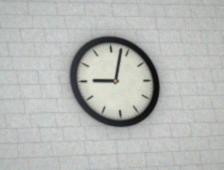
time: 9:03
